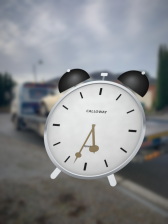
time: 5:33
